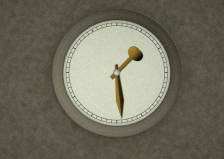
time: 1:29
